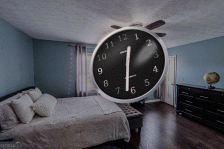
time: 12:32
